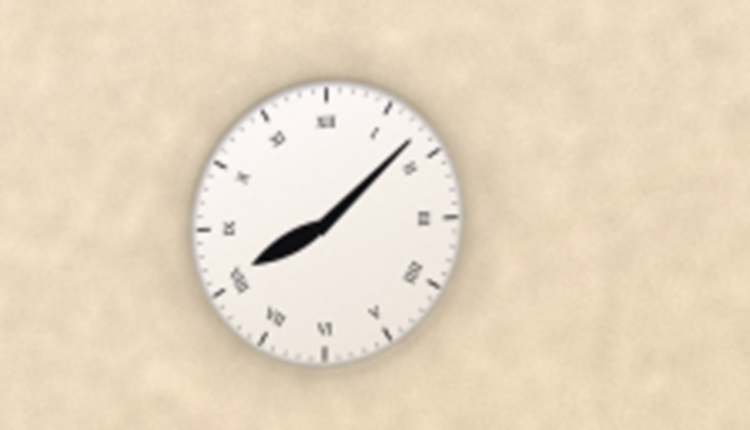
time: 8:08
